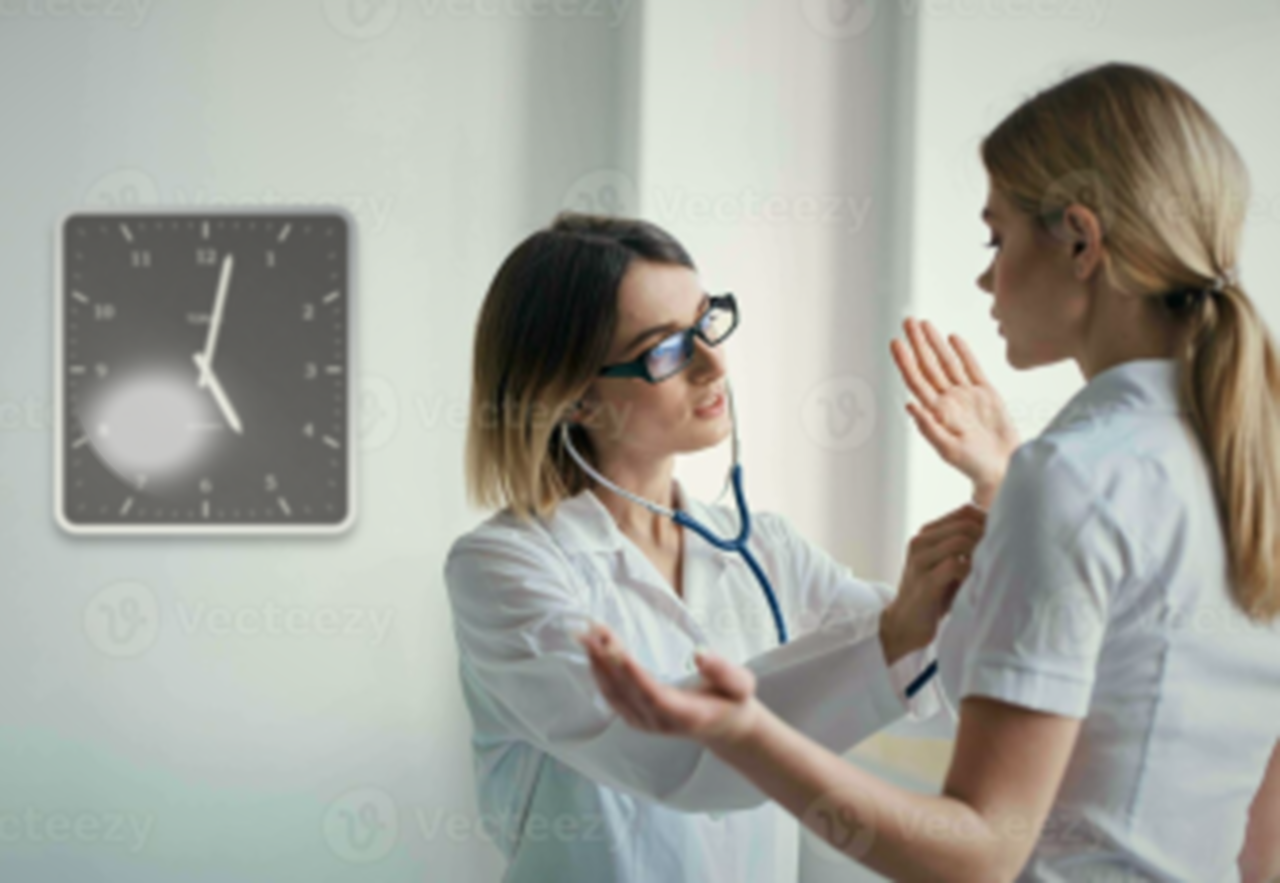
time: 5:02
